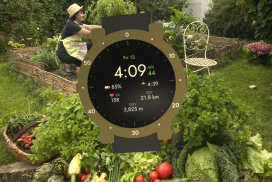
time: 4:09
